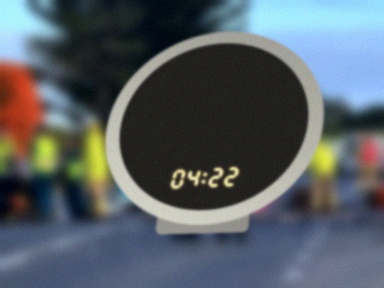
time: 4:22
